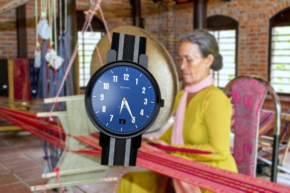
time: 6:25
